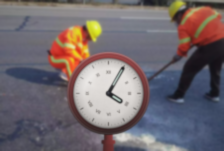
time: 4:05
